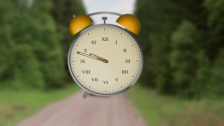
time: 9:48
